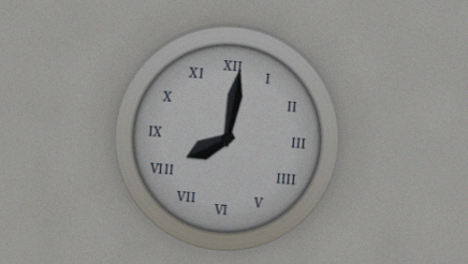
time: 8:01
